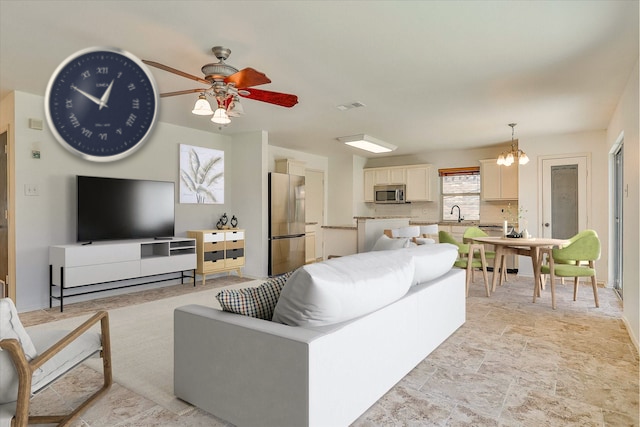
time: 12:50
